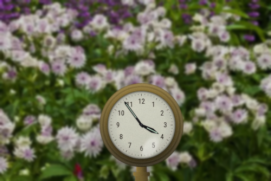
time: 3:54
